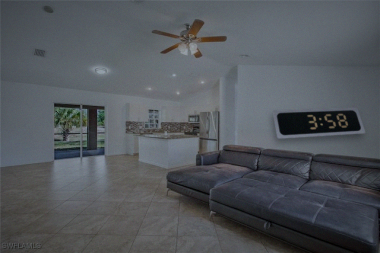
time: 3:58
